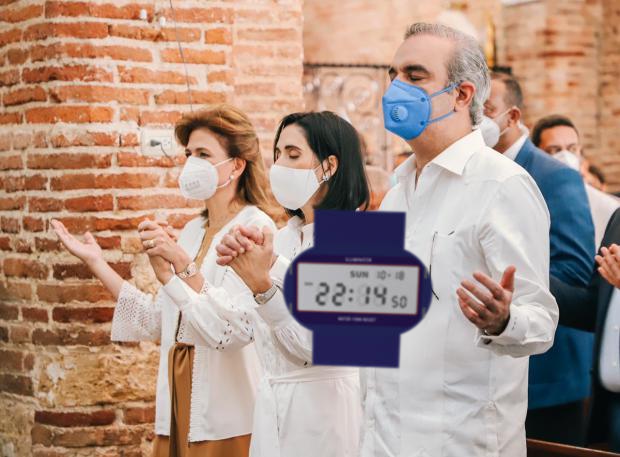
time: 22:14:50
